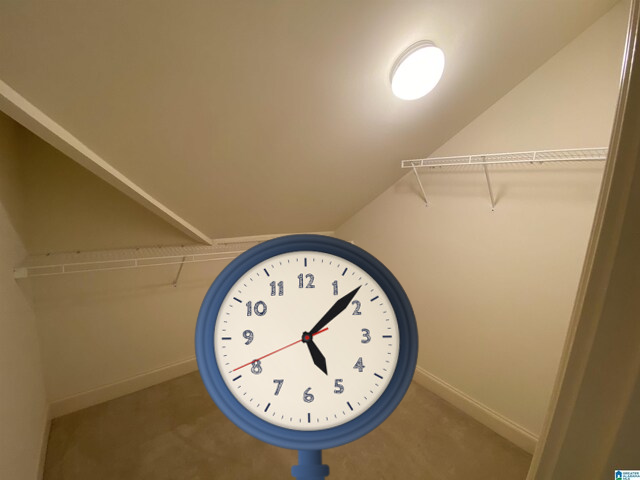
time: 5:07:41
